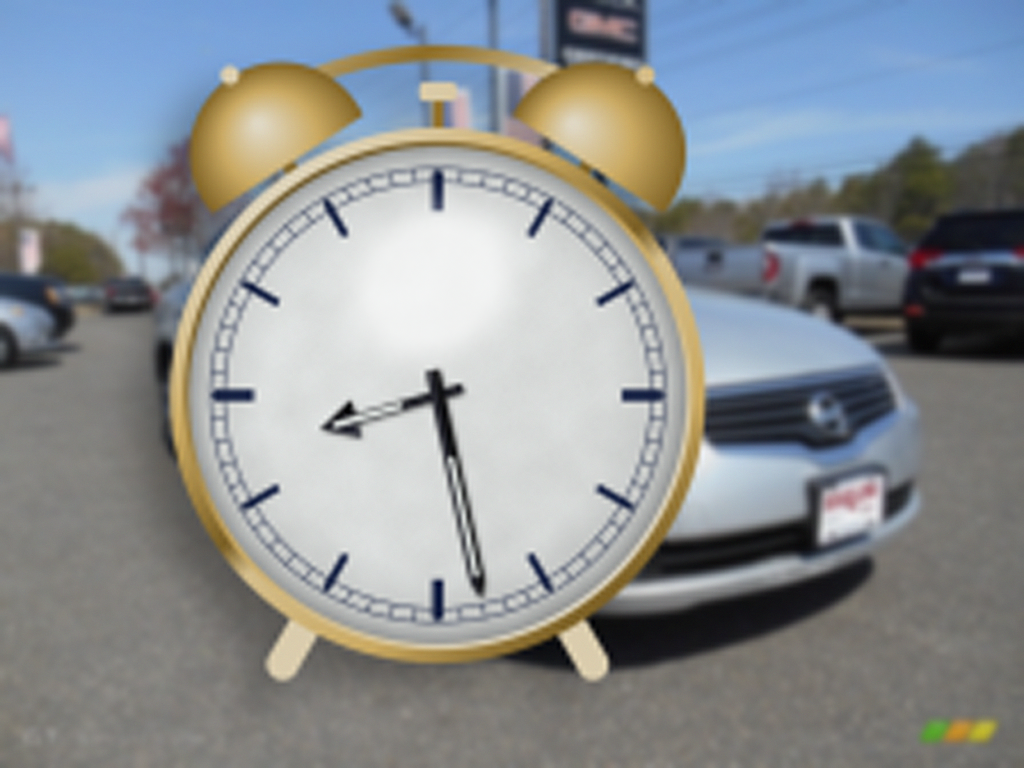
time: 8:28
